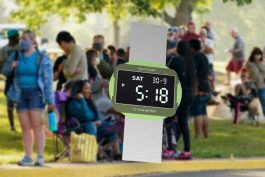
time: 5:18
